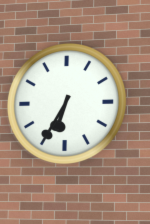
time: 6:35
